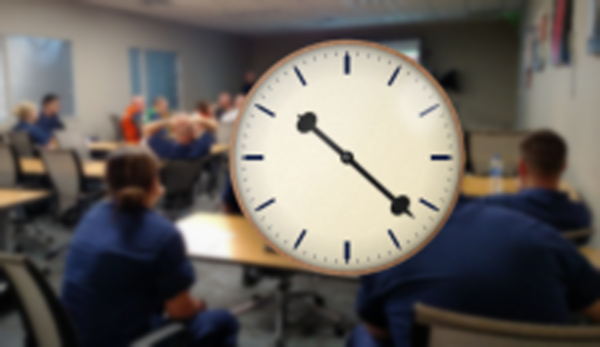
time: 10:22
